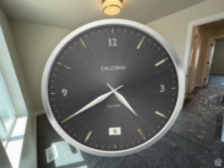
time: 4:40
